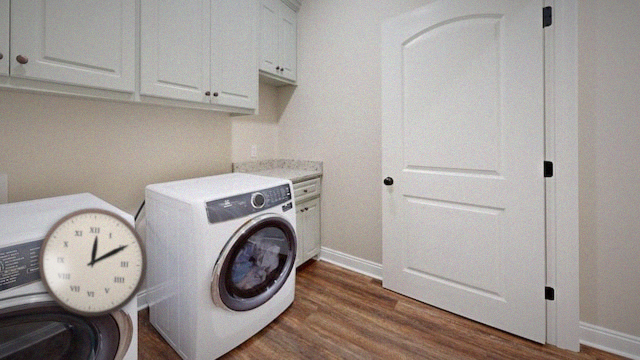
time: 12:10
